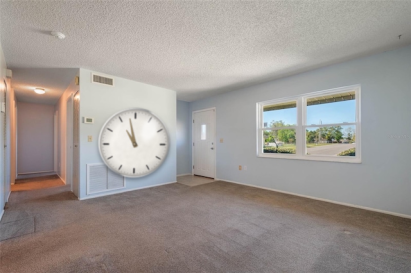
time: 10:58
